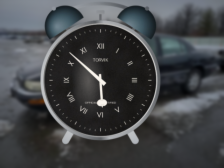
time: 5:52
